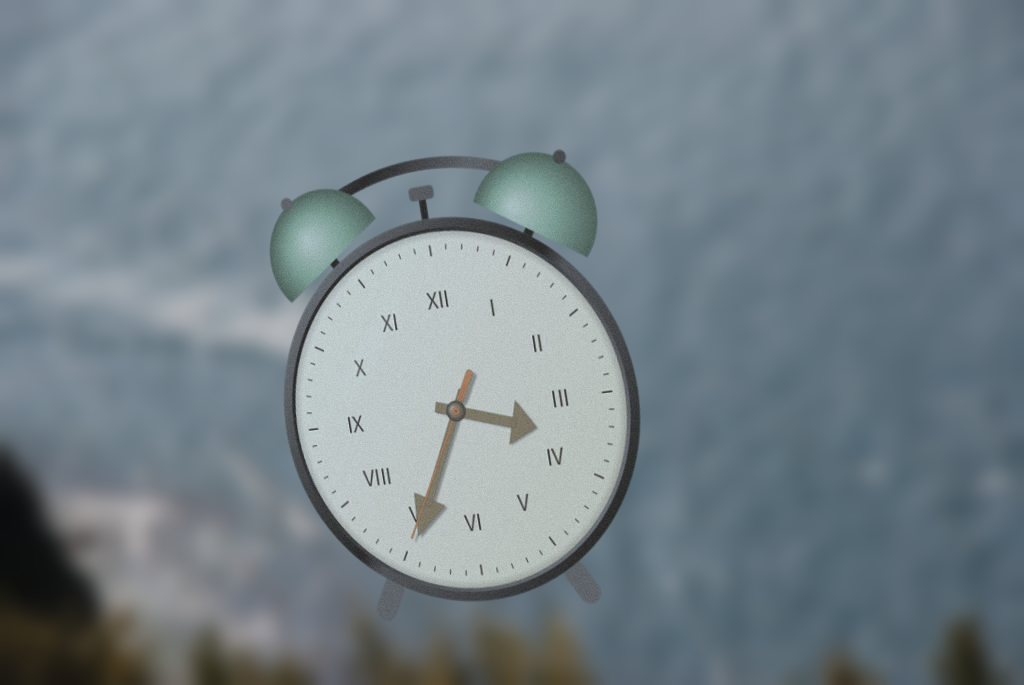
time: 3:34:35
